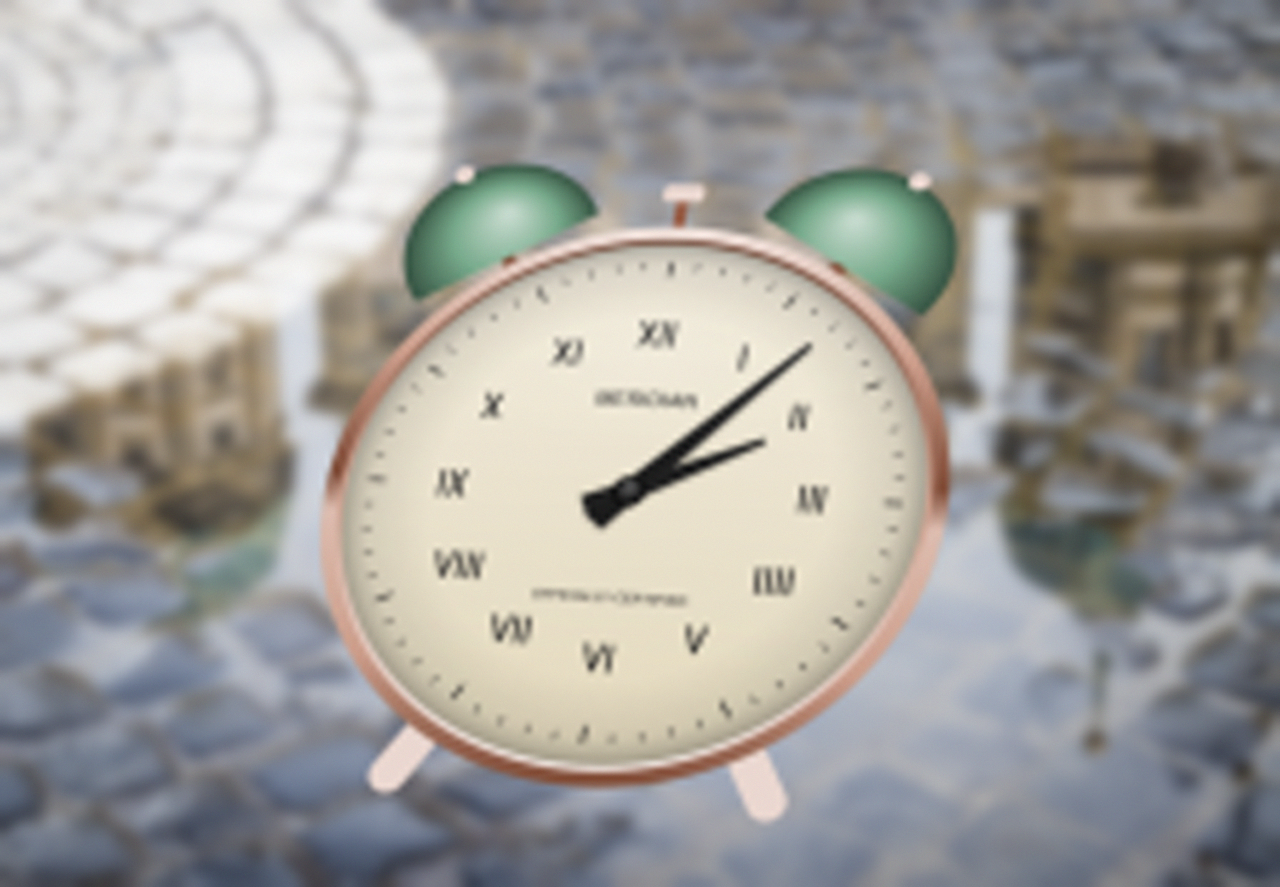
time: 2:07
